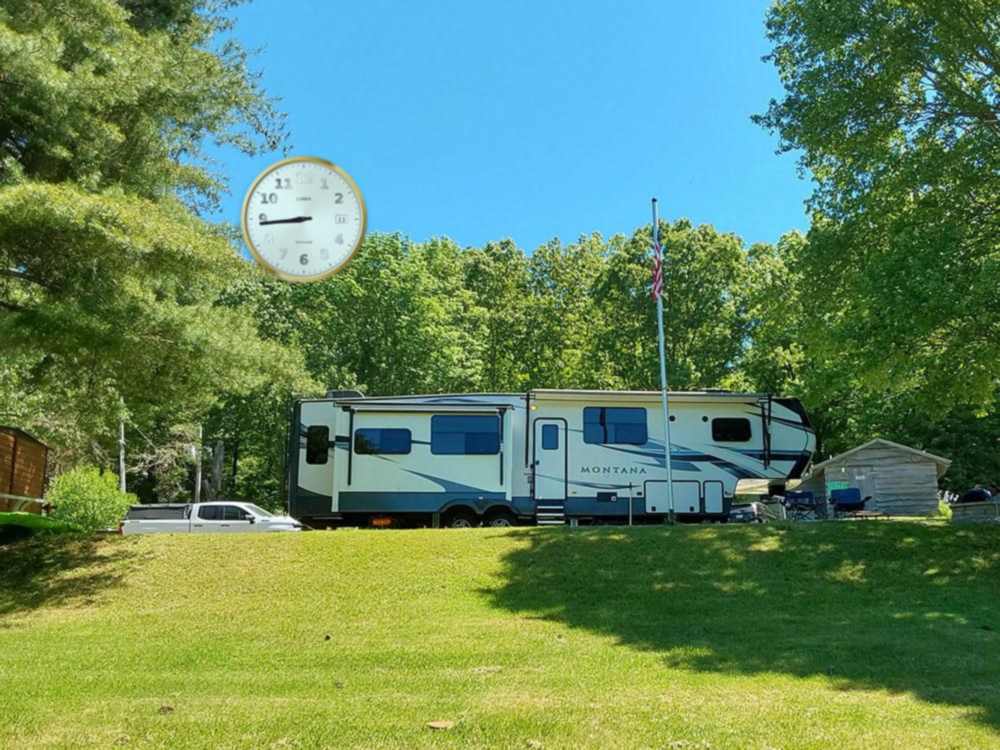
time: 8:44
